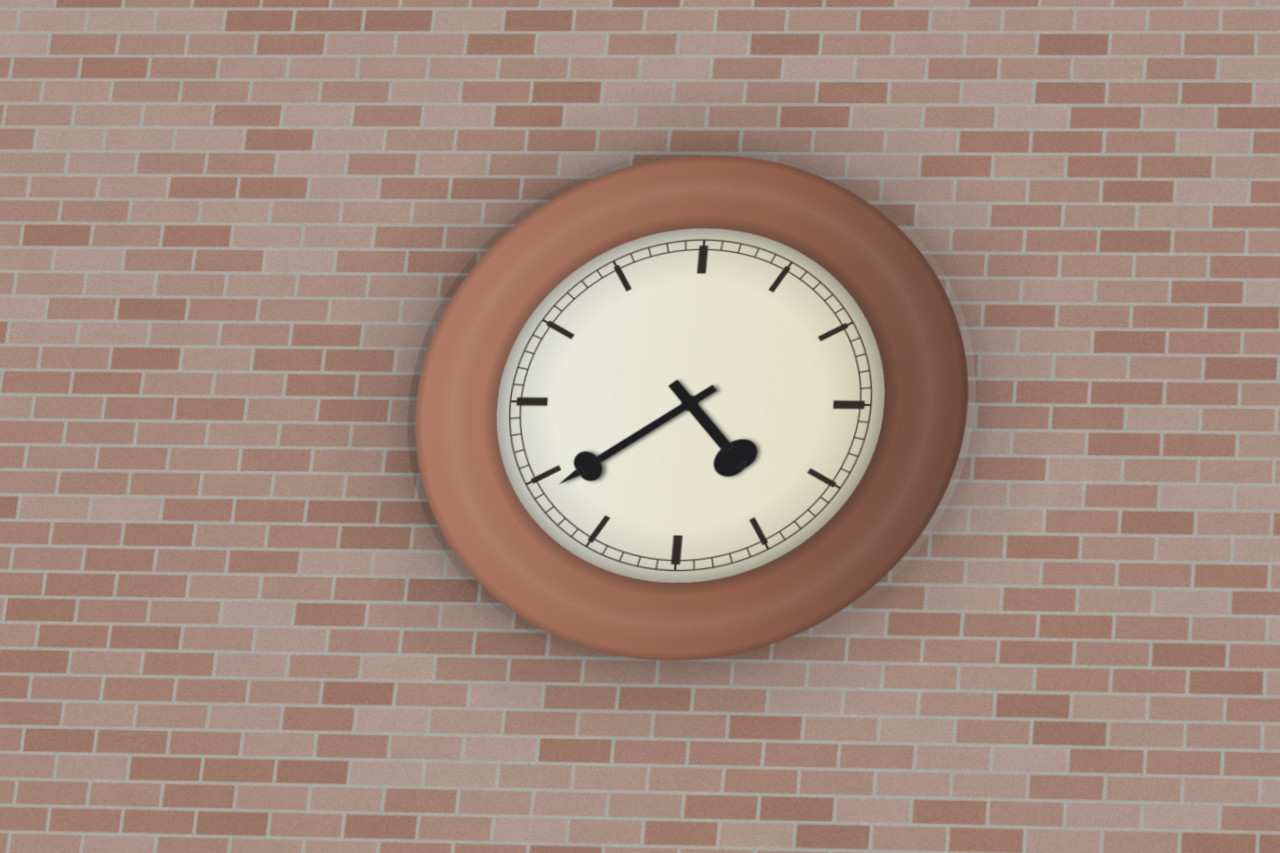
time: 4:39
